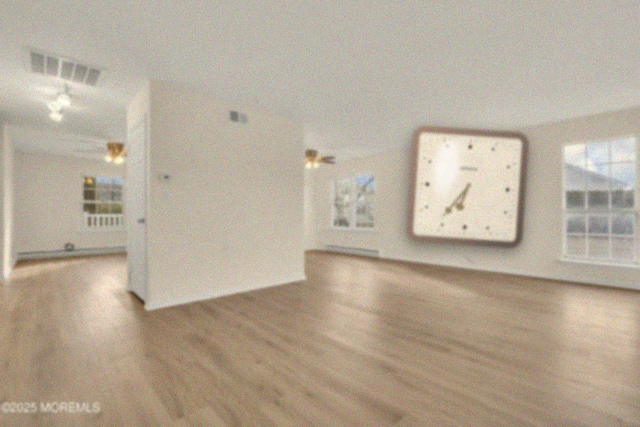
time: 6:36
